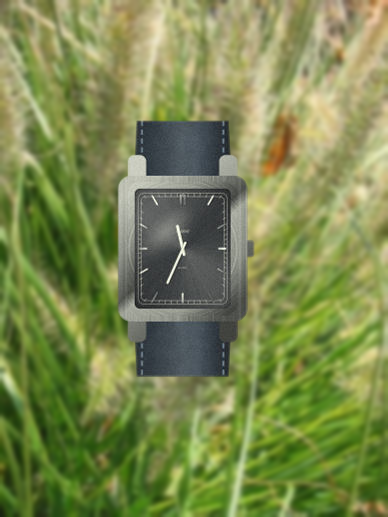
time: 11:34
